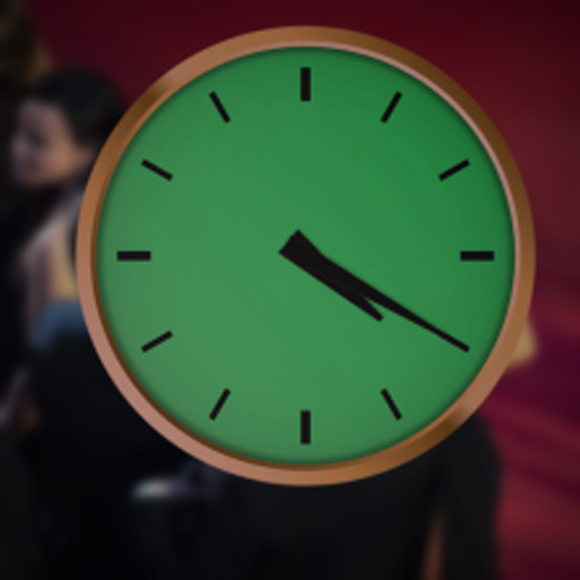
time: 4:20
